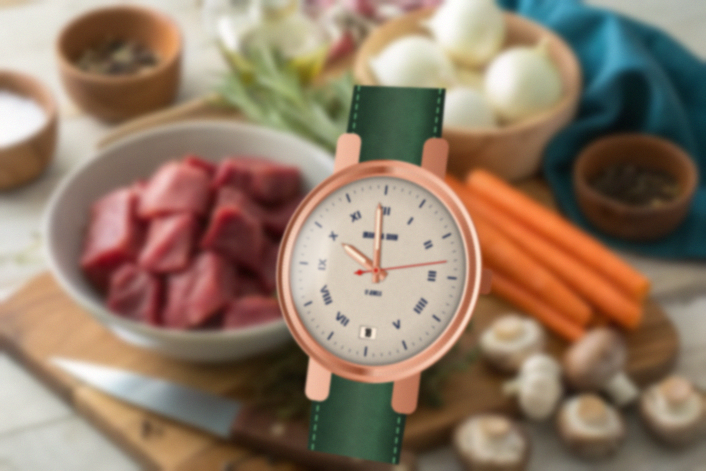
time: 9:59:13
